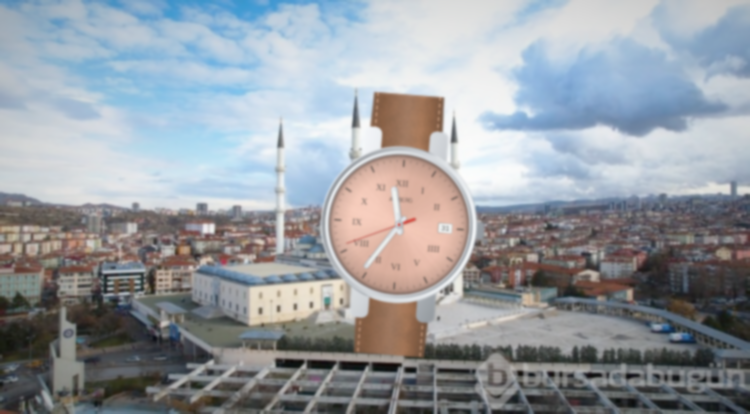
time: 11:35:41
